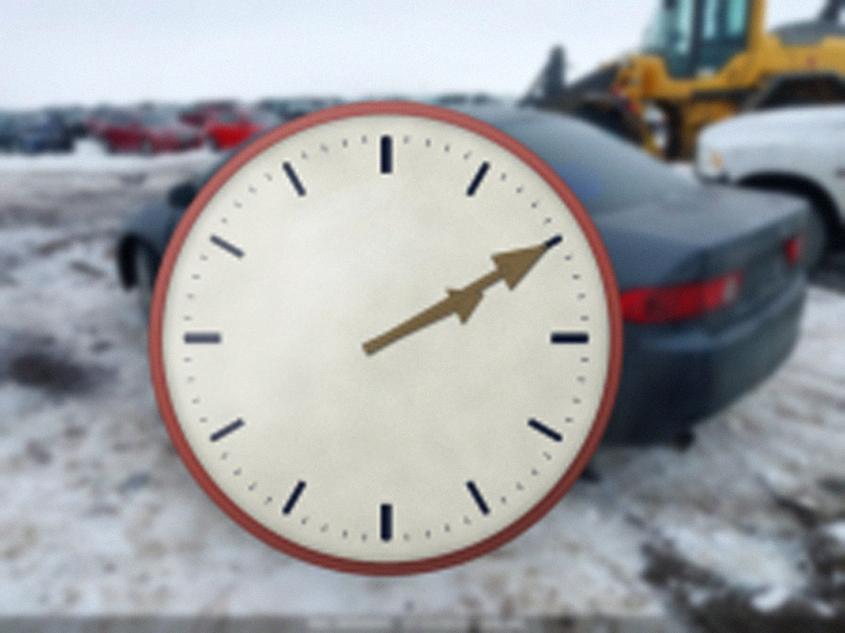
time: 2:10
